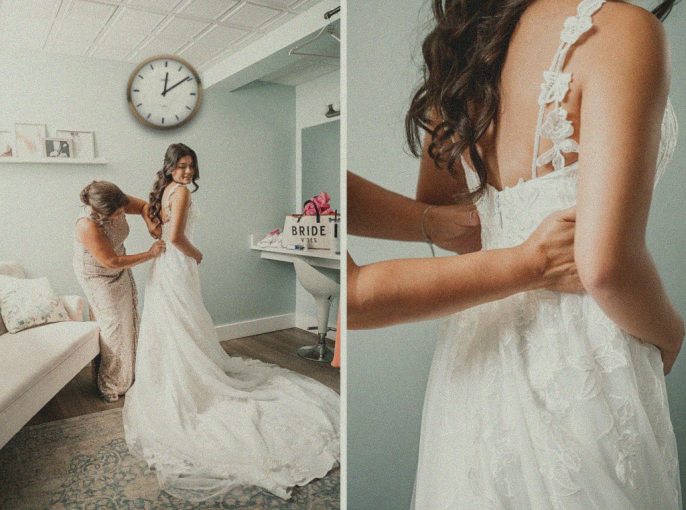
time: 12:09
